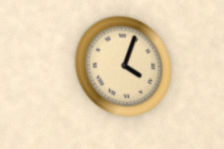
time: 4:04
